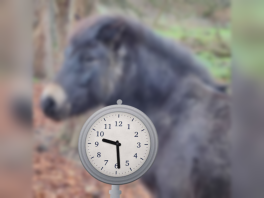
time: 9:29
